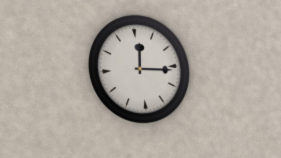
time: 12:16
